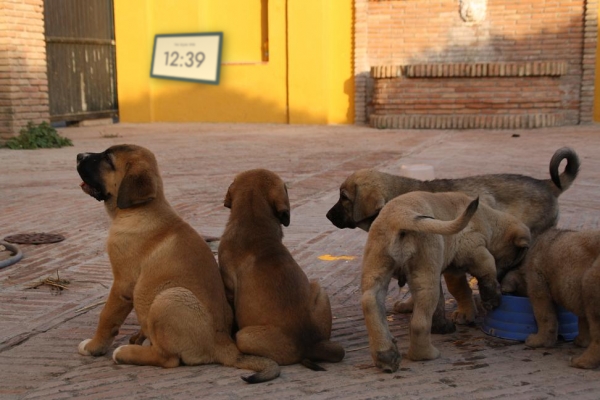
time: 12:39
